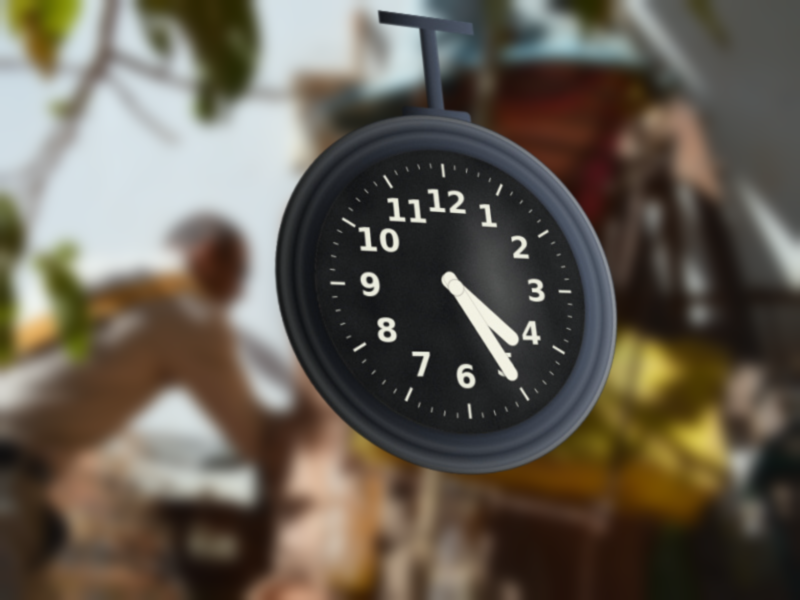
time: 4:25
